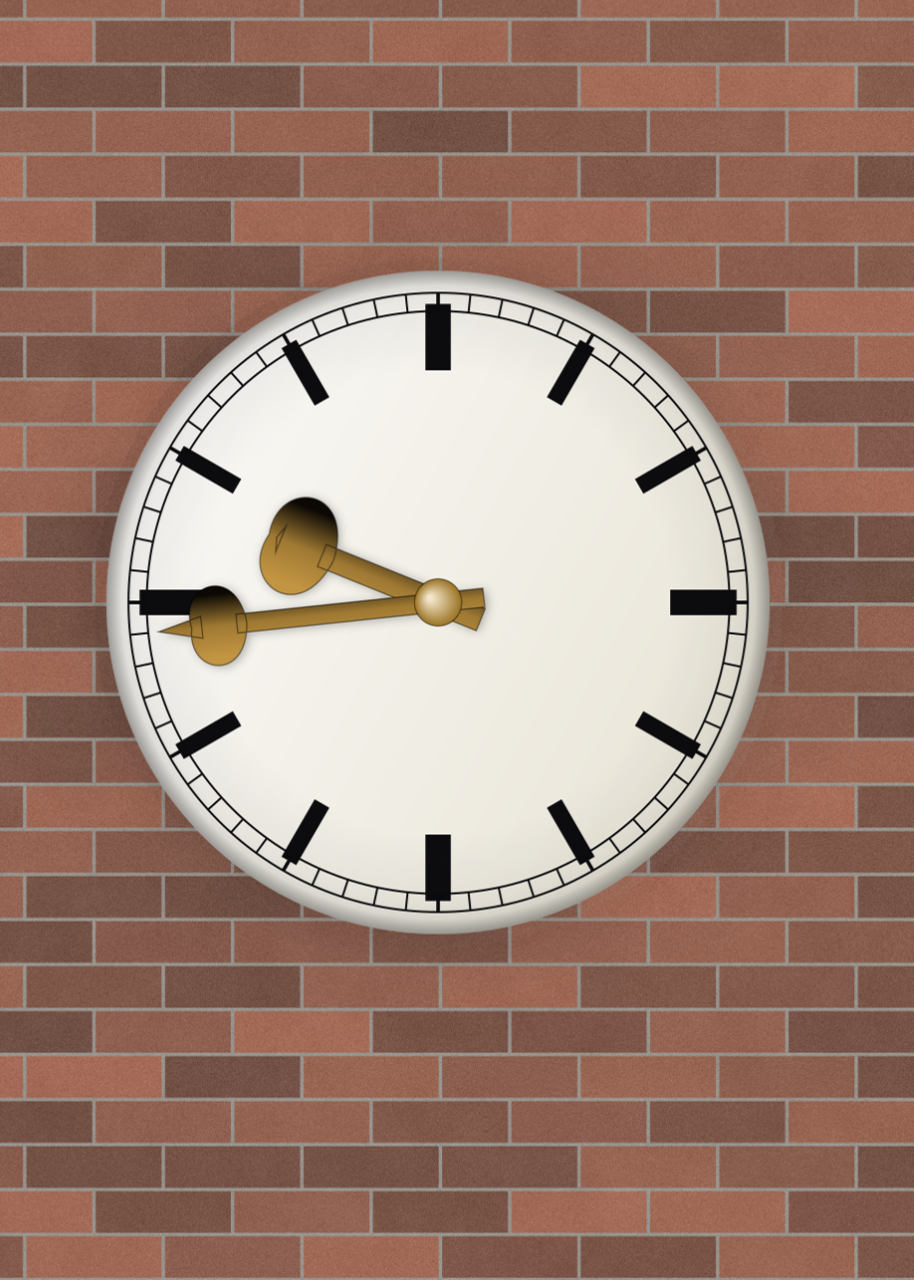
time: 9:44
